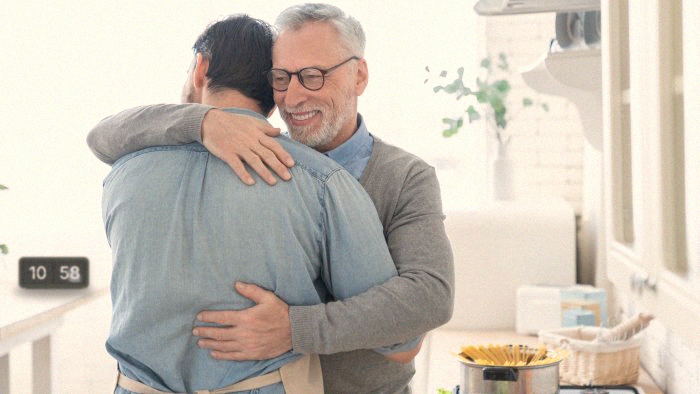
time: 10:58
